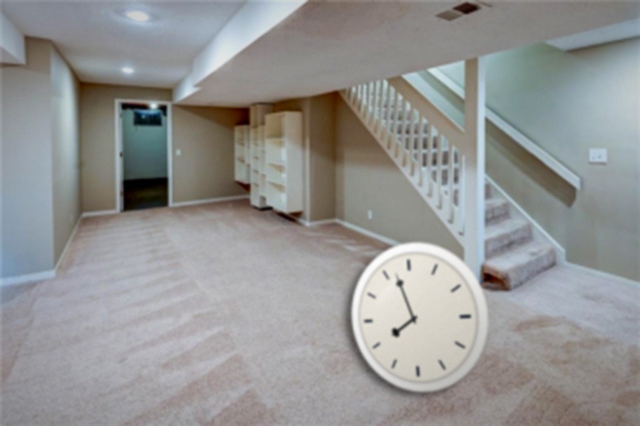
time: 7:57
